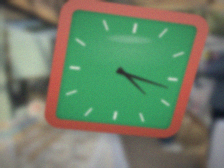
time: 4:17
